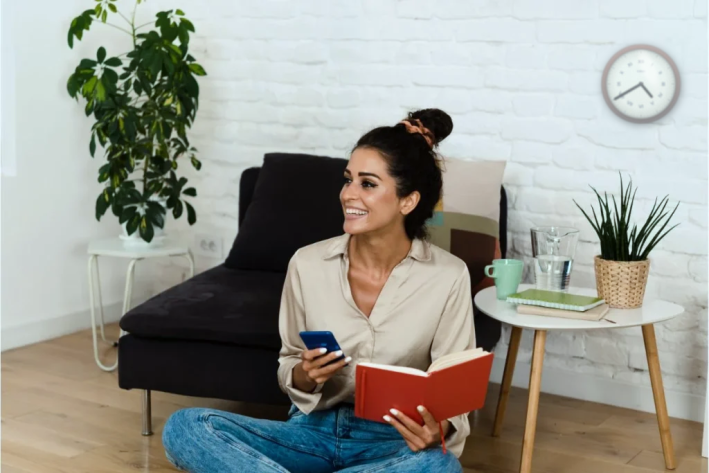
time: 4:40
